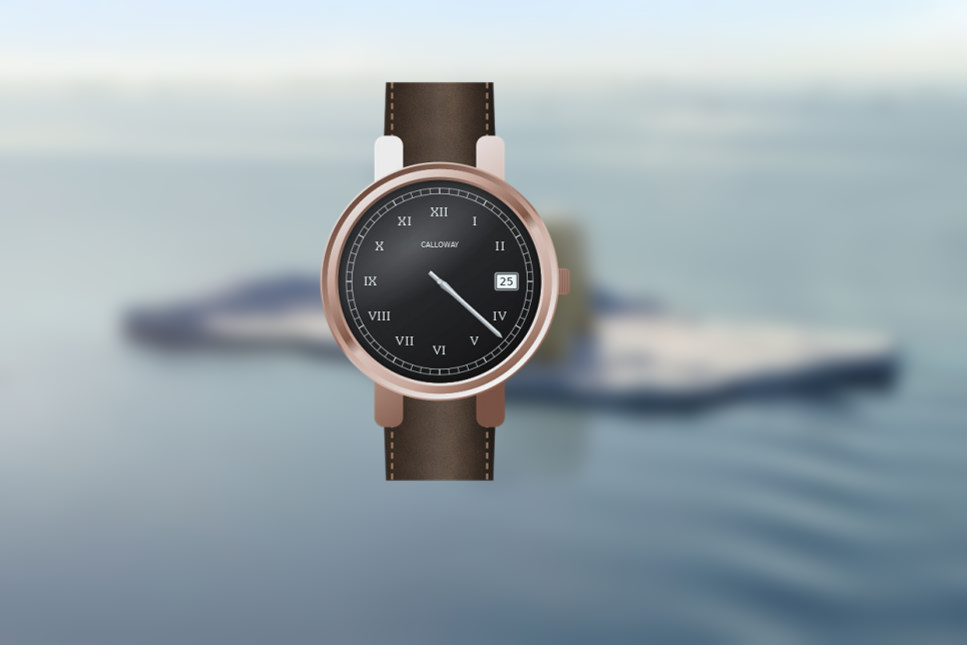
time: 4:22
